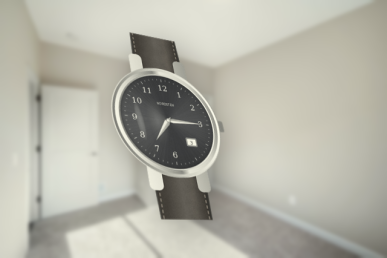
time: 7:15
